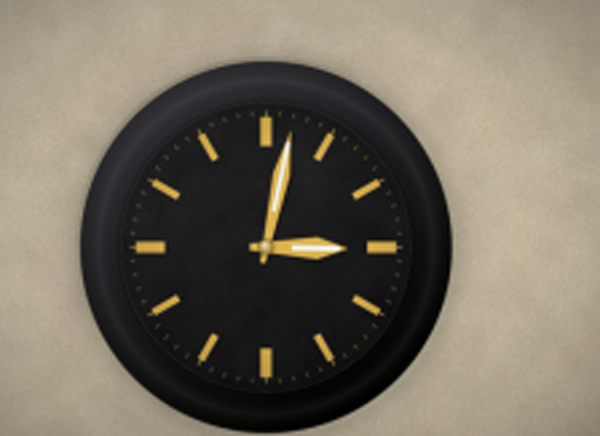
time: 3:02
